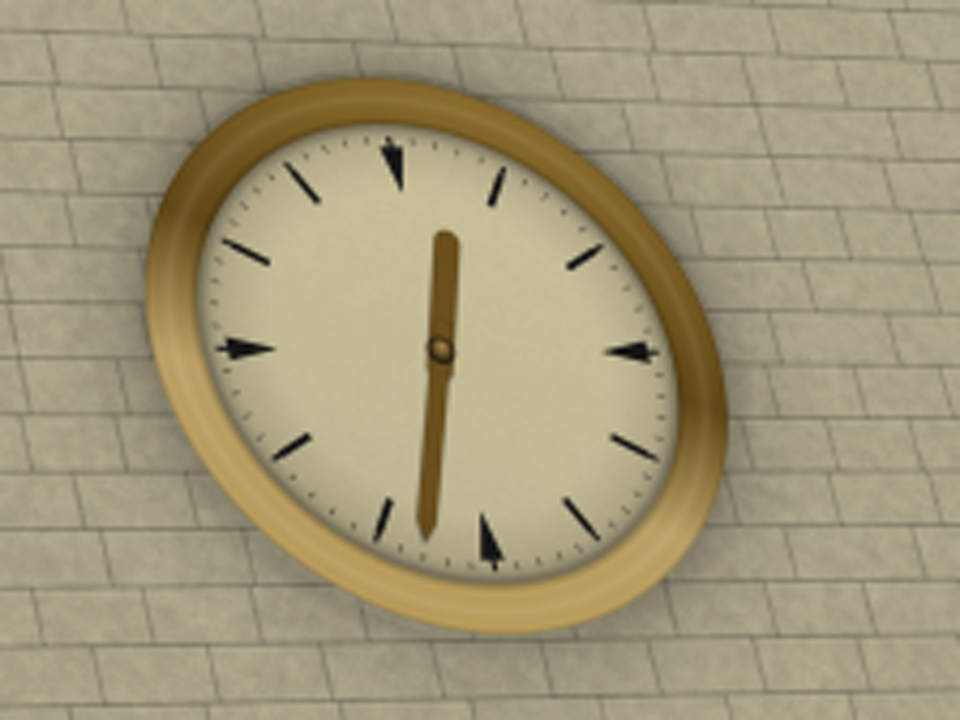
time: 12:33
